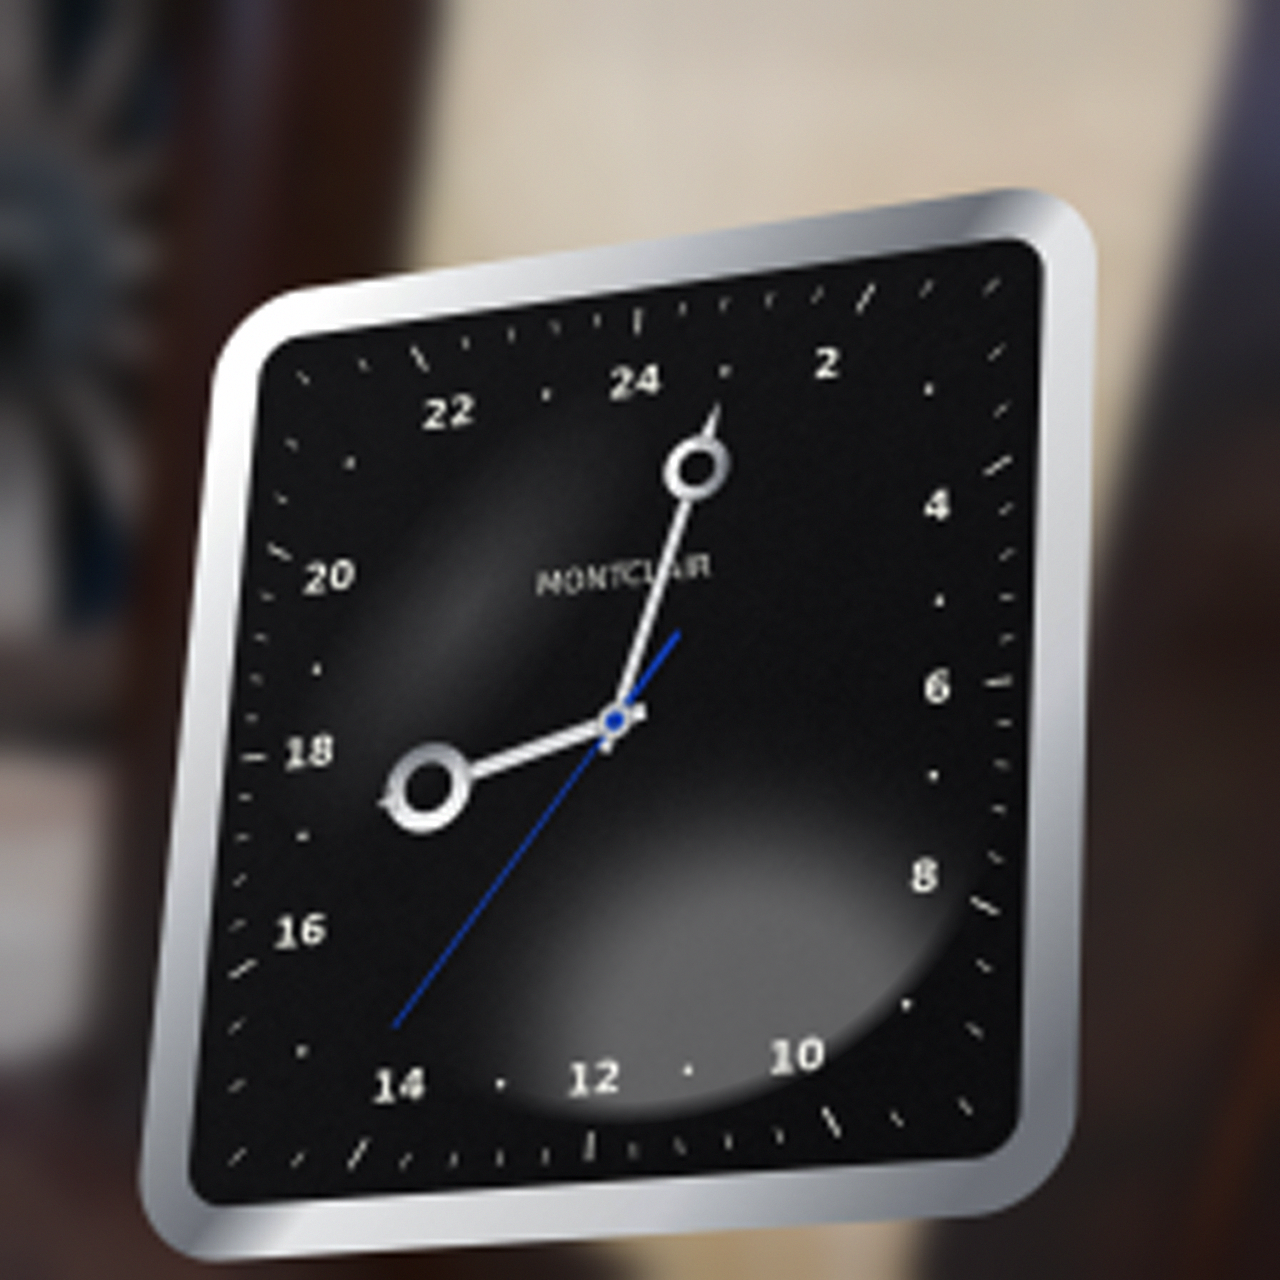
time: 17:02:36
